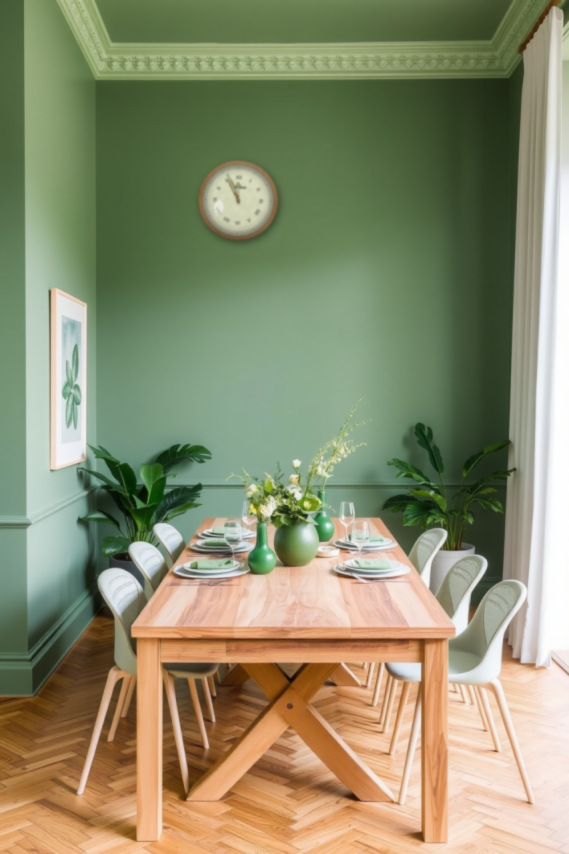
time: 11:56
